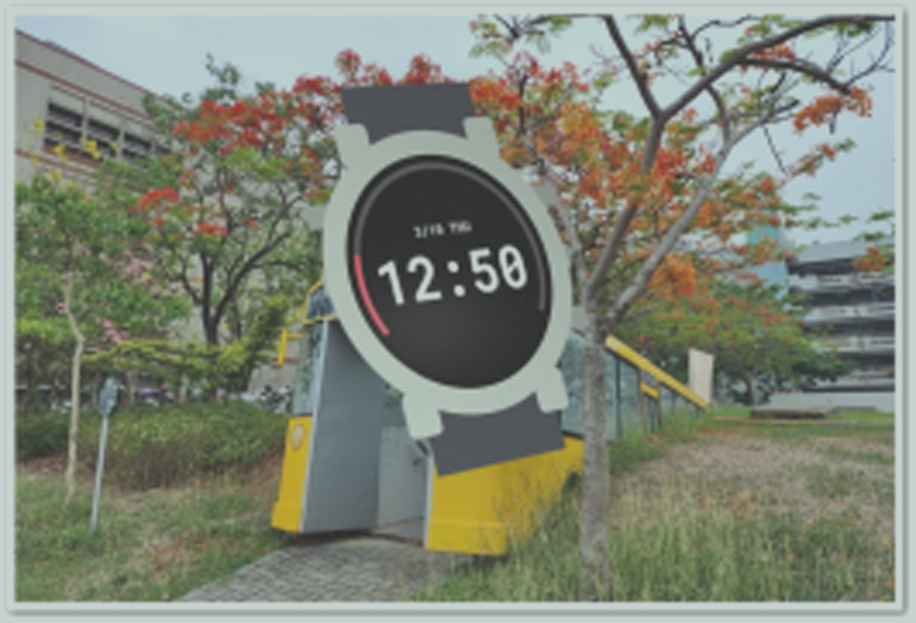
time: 12:50
